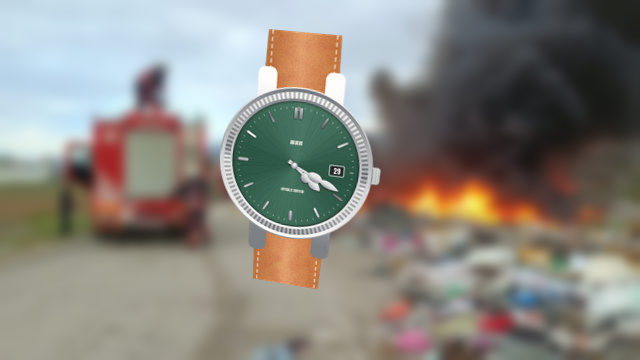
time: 4:19
